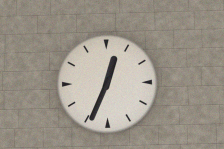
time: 12:34
